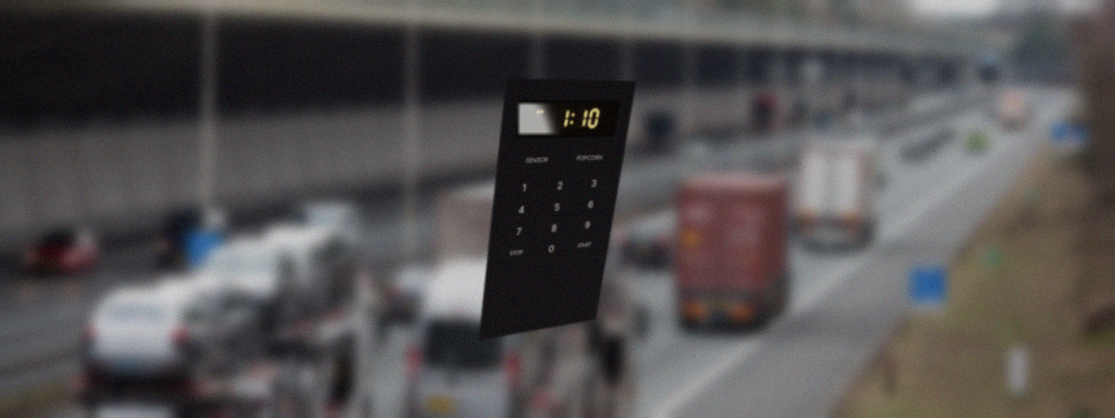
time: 1:10
